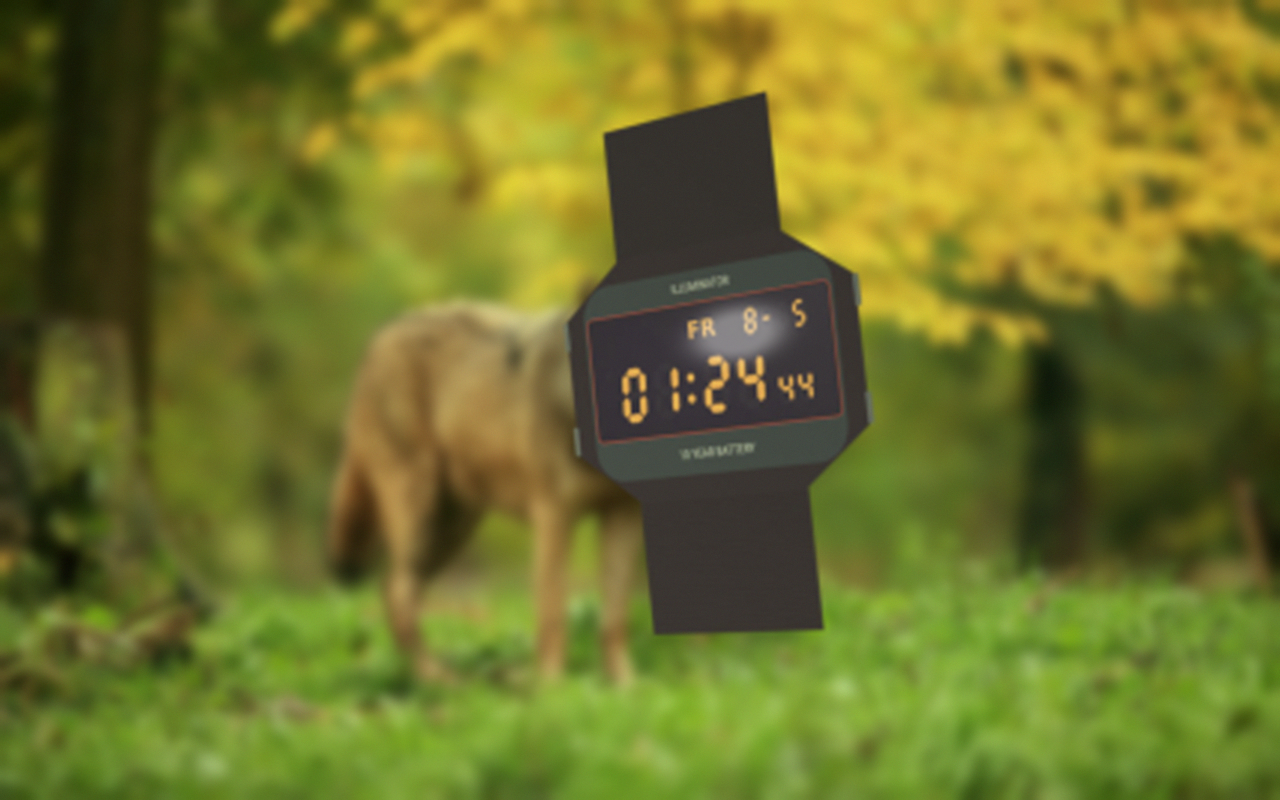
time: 1:24:44
